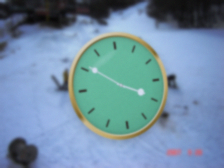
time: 3:51
